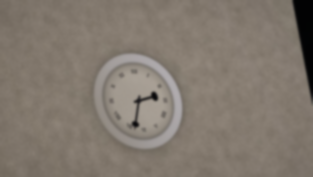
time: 2:33
